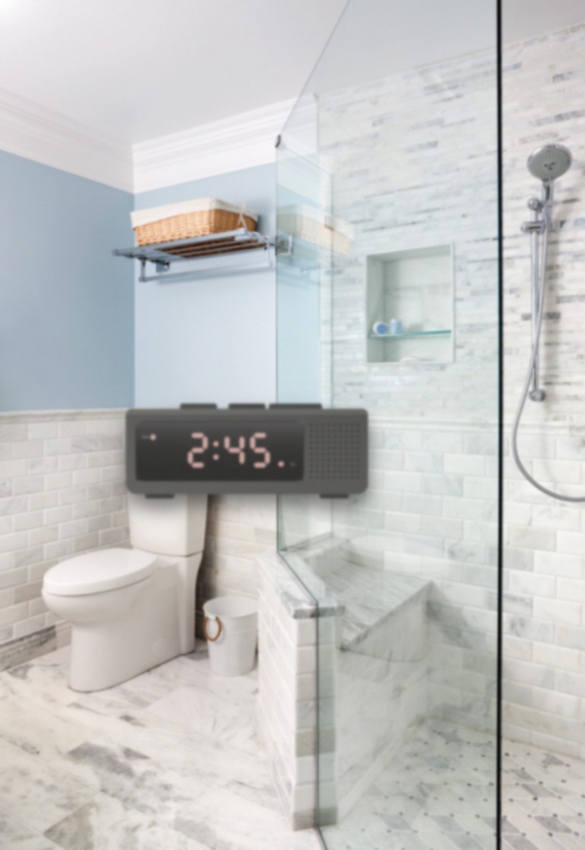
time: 2:45
